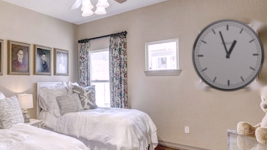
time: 12:57
